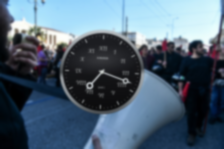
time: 7:18
